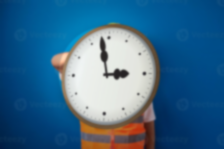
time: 2:58
